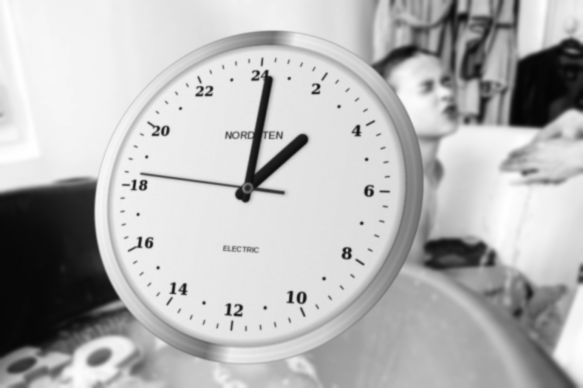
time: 3:00:46
